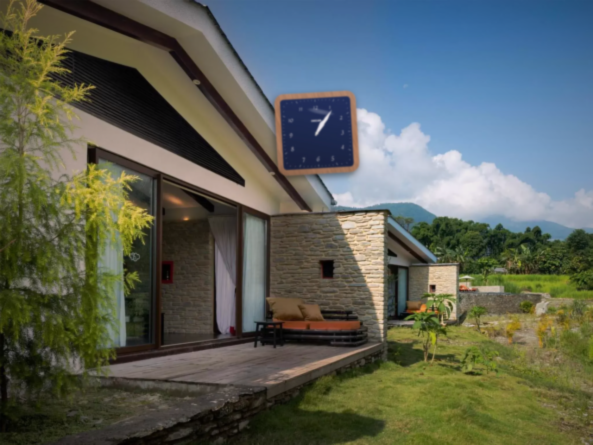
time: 1:06
